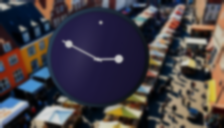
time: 2:49
